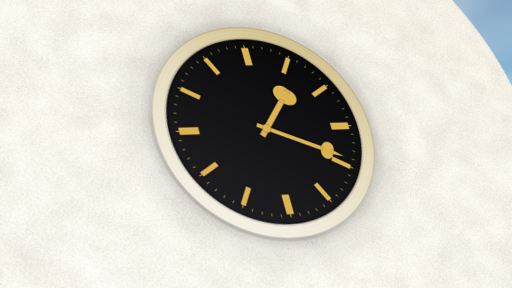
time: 1:19
